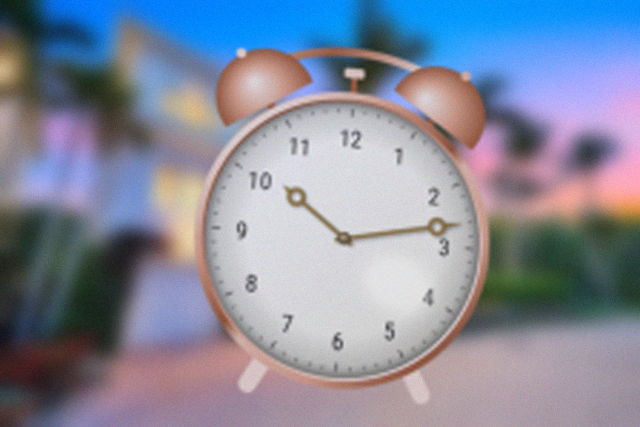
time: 10:13
